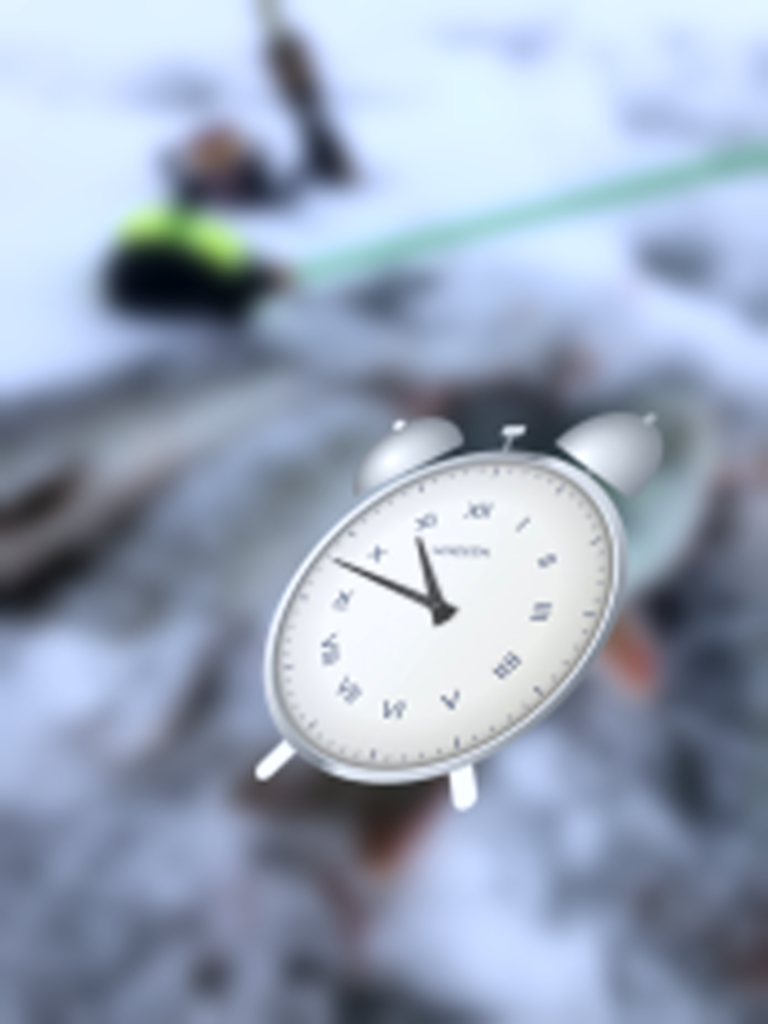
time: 10:48
